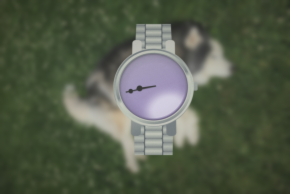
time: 8:43
